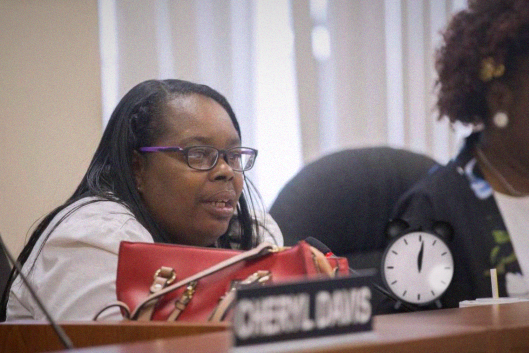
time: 12:01
